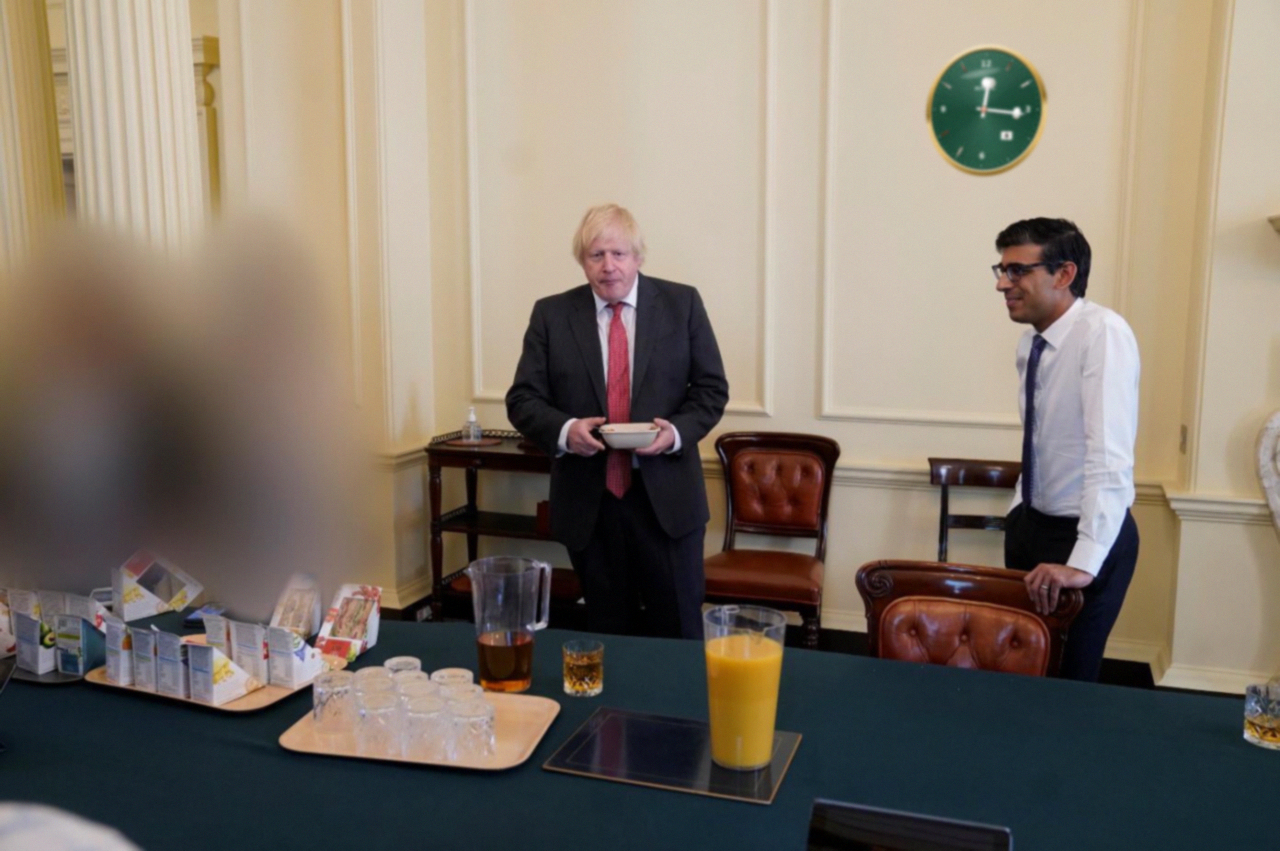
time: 12:16
